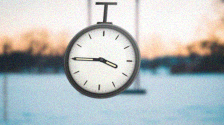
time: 3:45
